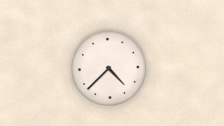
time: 4:38
